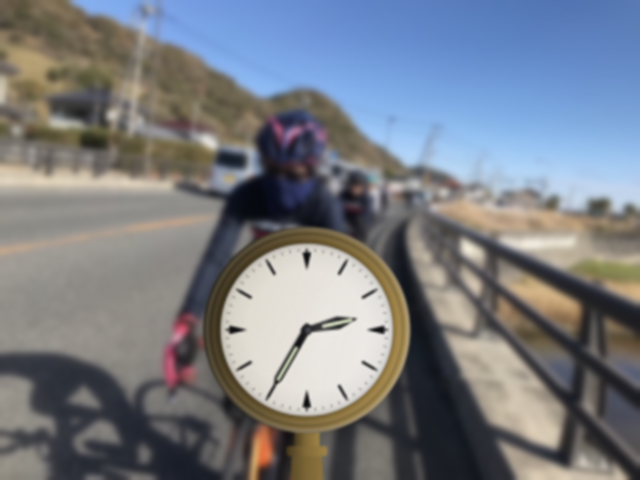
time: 2:35
